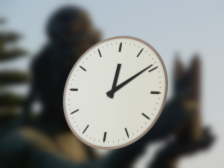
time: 12:09
